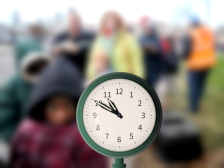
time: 10:50
